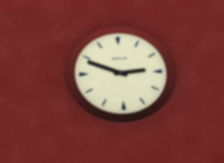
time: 2:49
